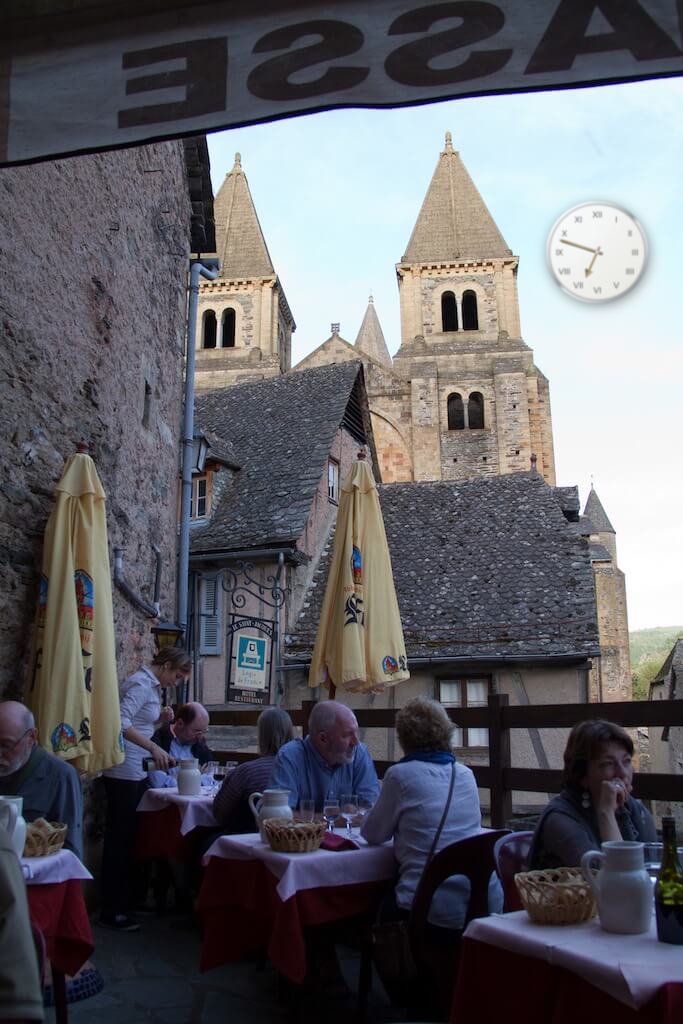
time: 6:48
